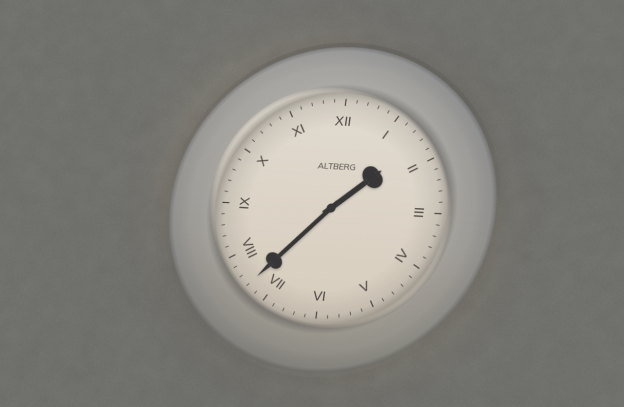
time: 1:37
